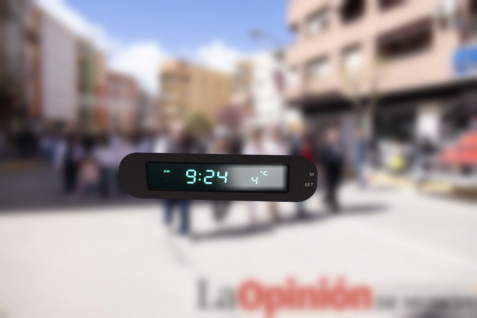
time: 9:24
